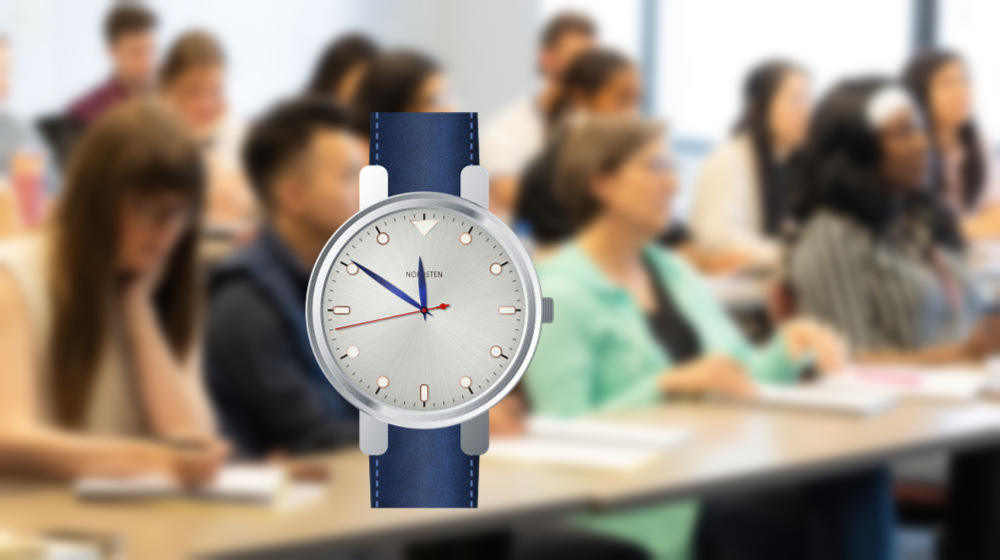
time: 11:50:43
